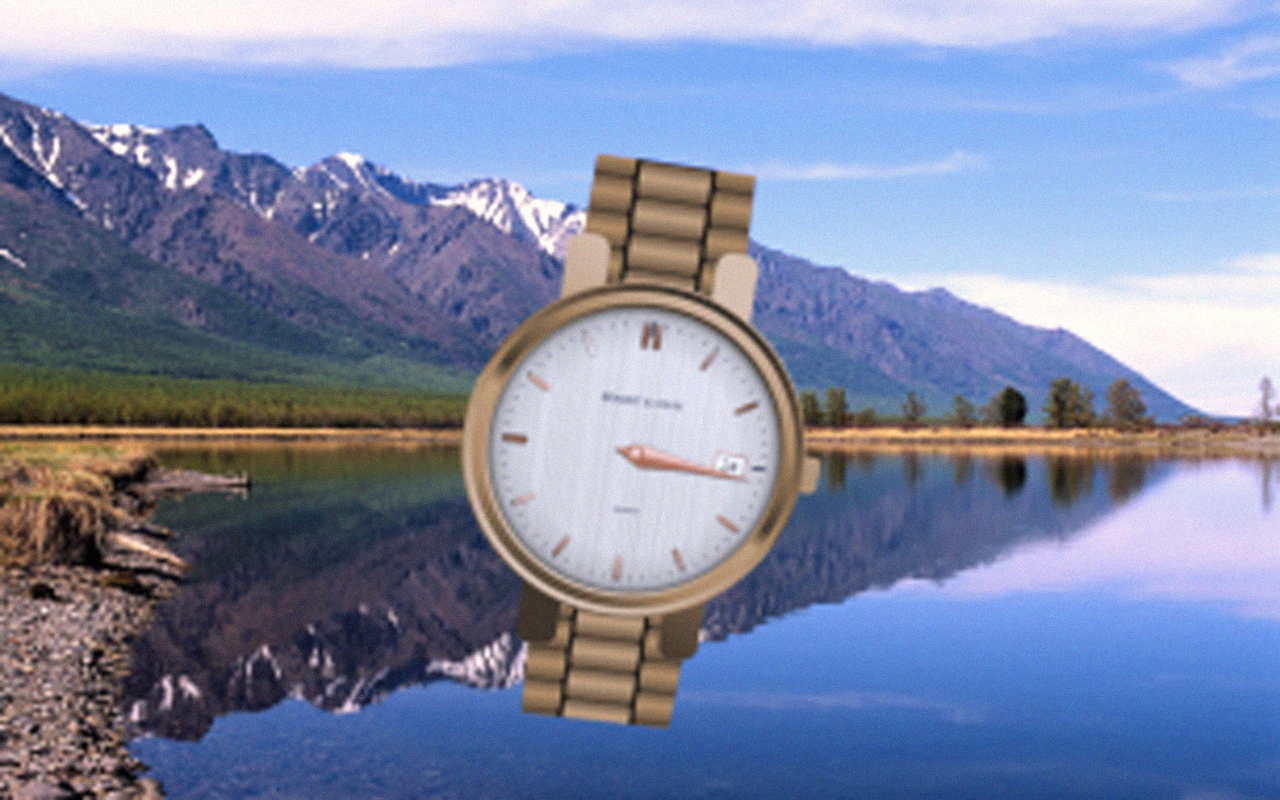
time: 3:16
